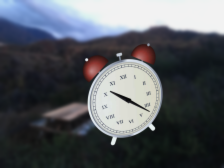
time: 10:22
